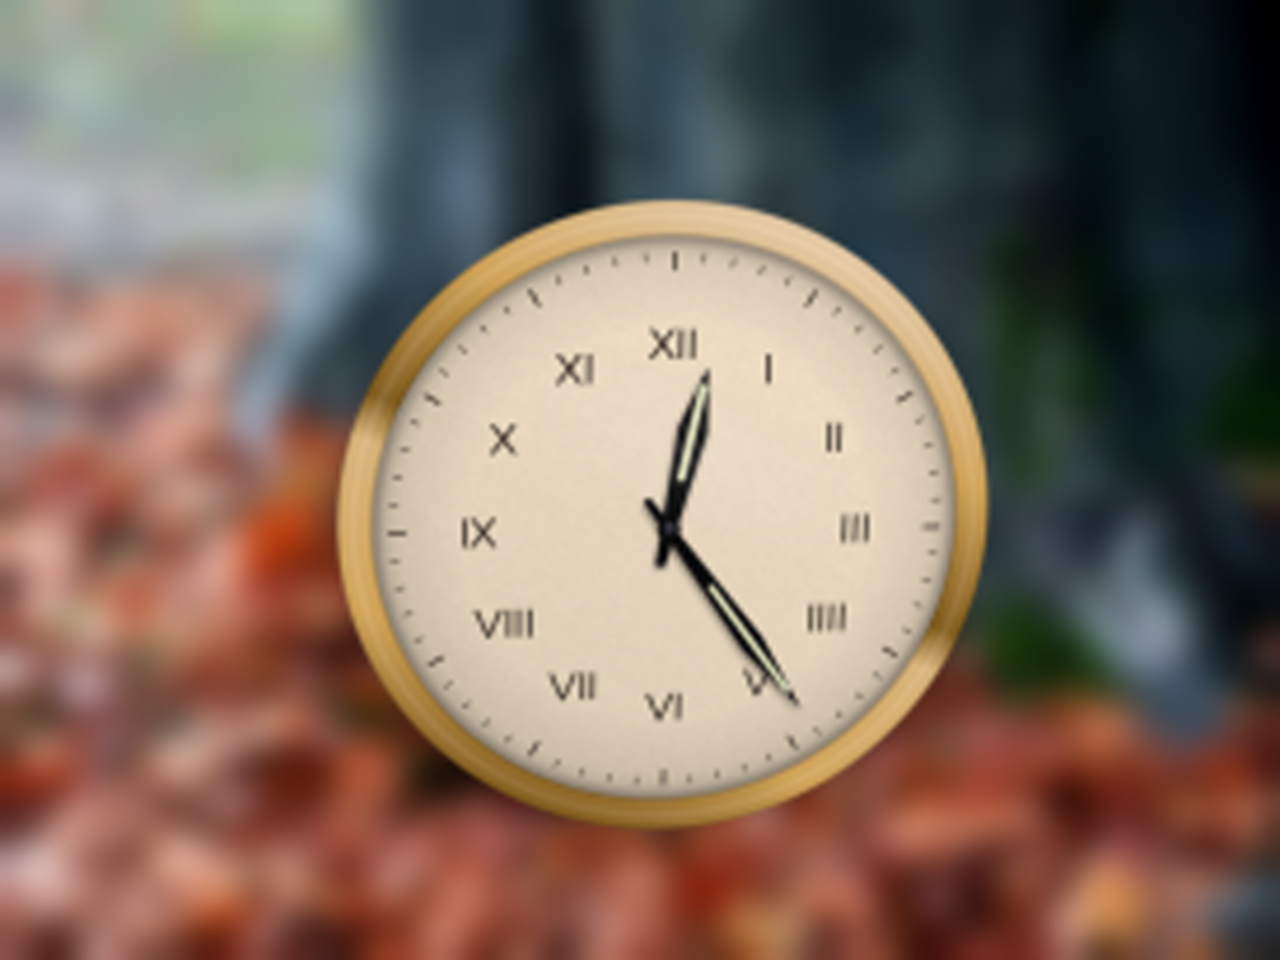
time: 12:24
